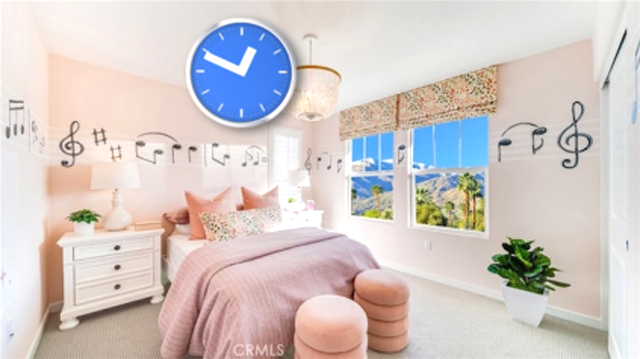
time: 12:49
